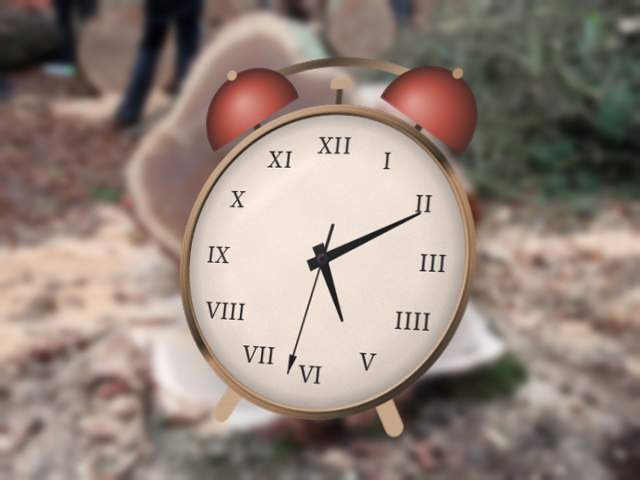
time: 5:10:32
